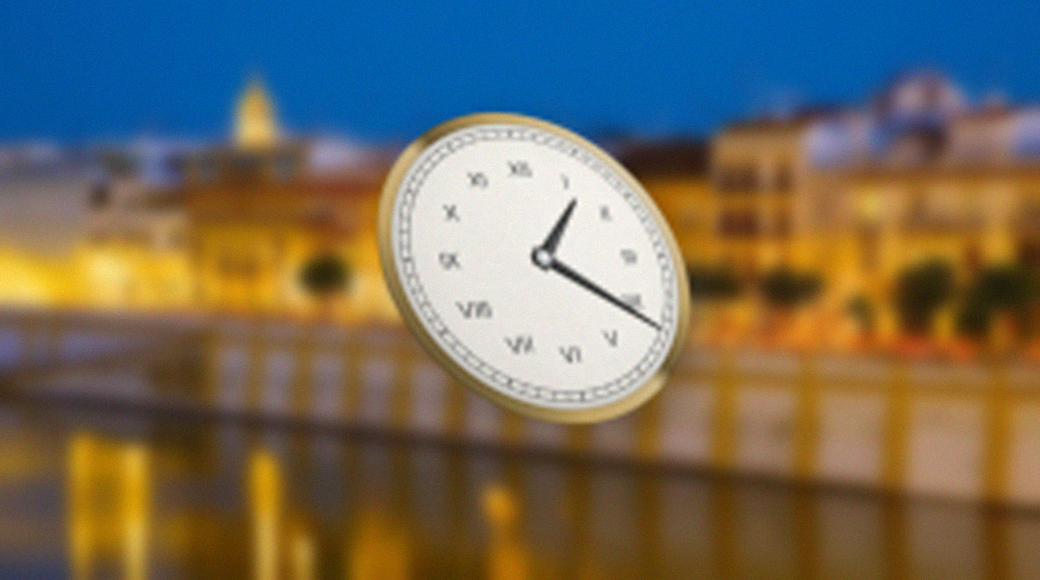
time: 1:21
